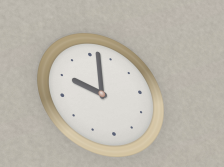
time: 10:02
